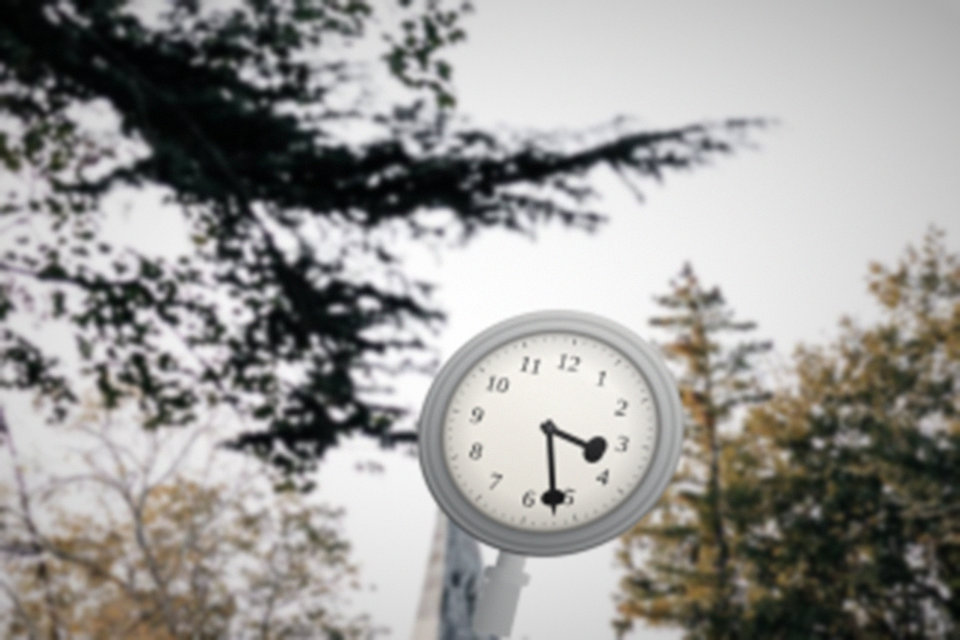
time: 3:27
